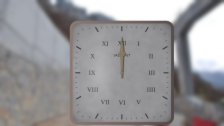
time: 12:00
